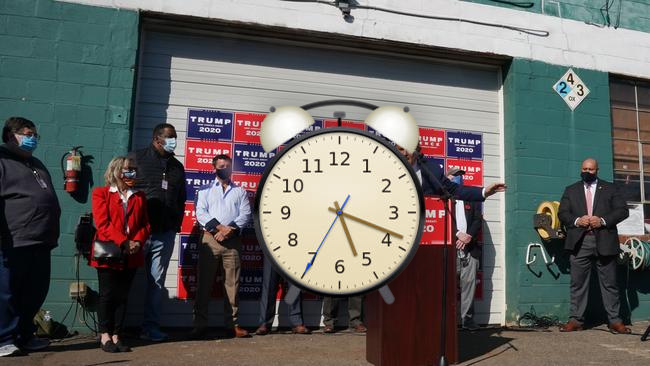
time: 5:18:35
